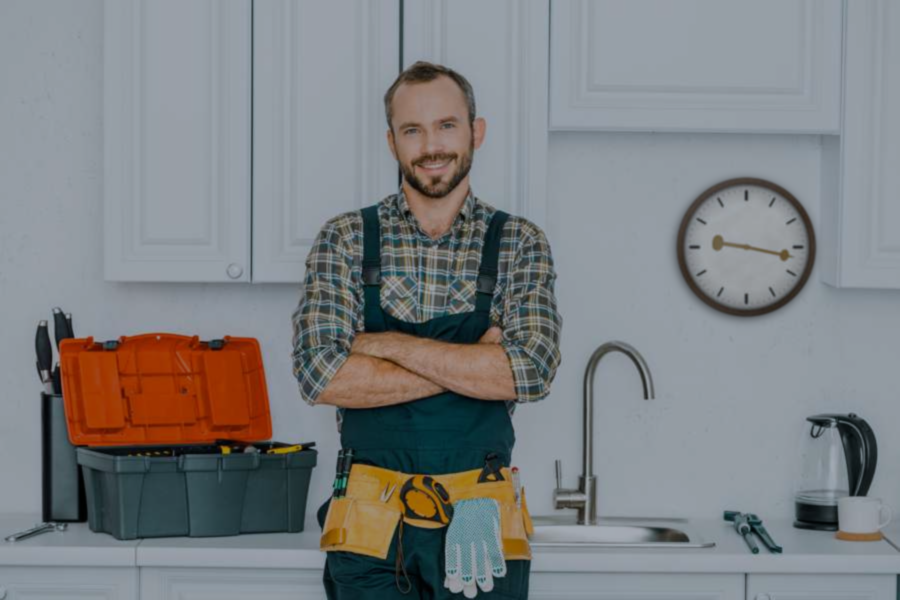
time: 9:17
